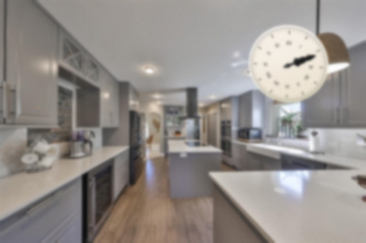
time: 2:11
